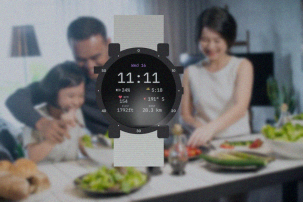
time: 11:11
